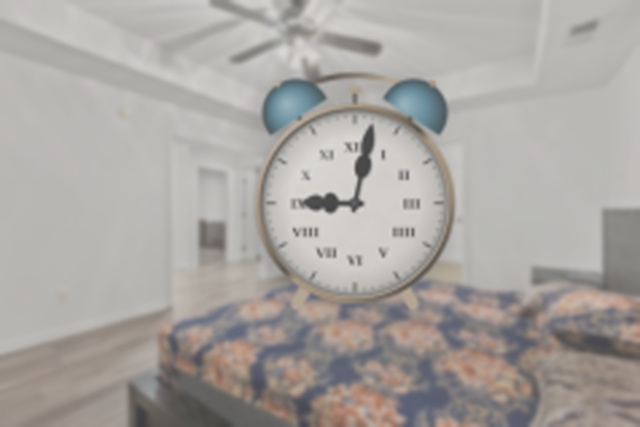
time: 9:02
